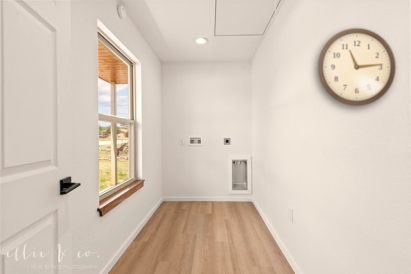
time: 11:14
